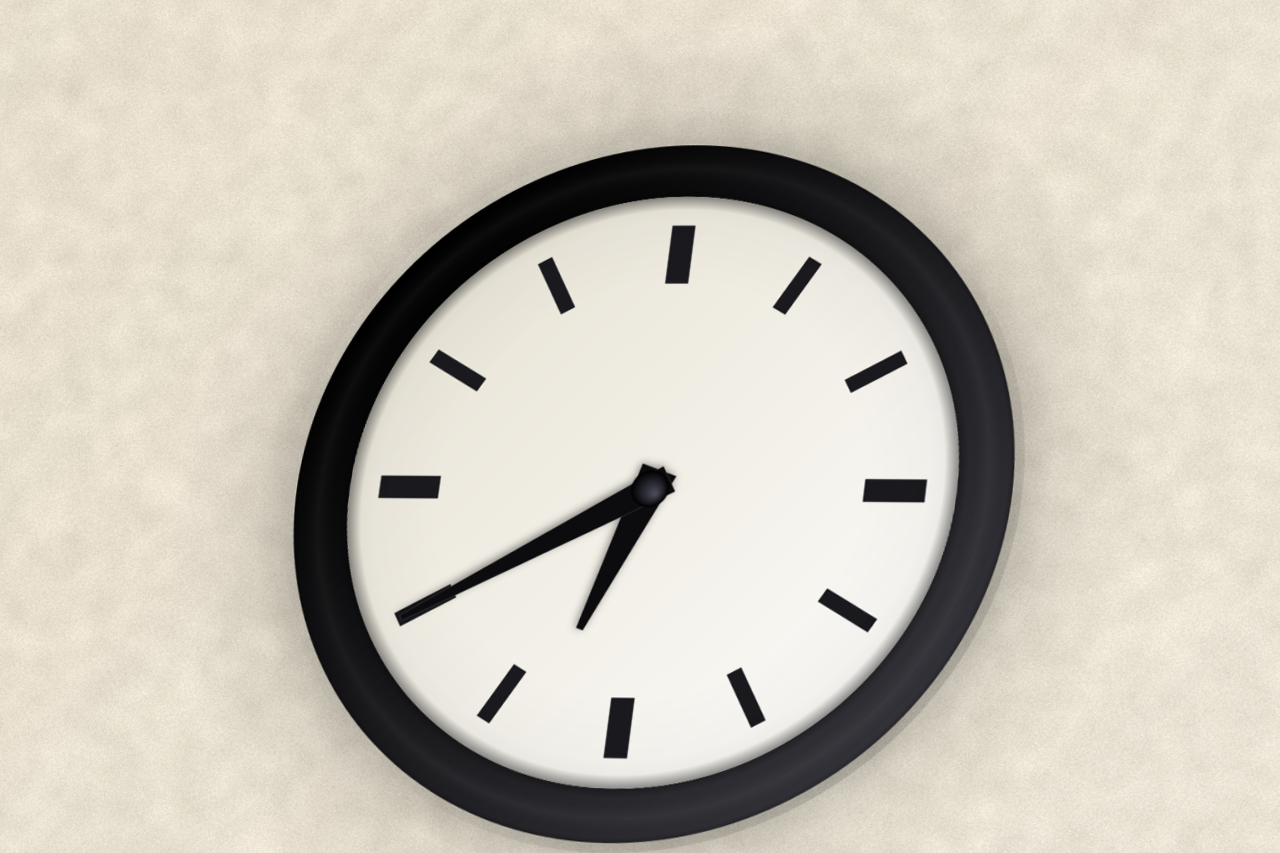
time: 6:40
